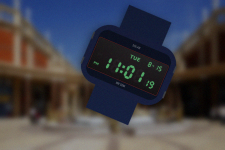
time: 11:01:19
